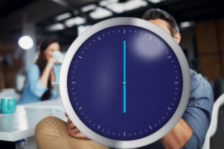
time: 6:00
